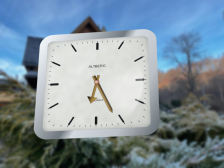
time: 6:26
